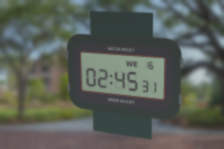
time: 2:45:31
